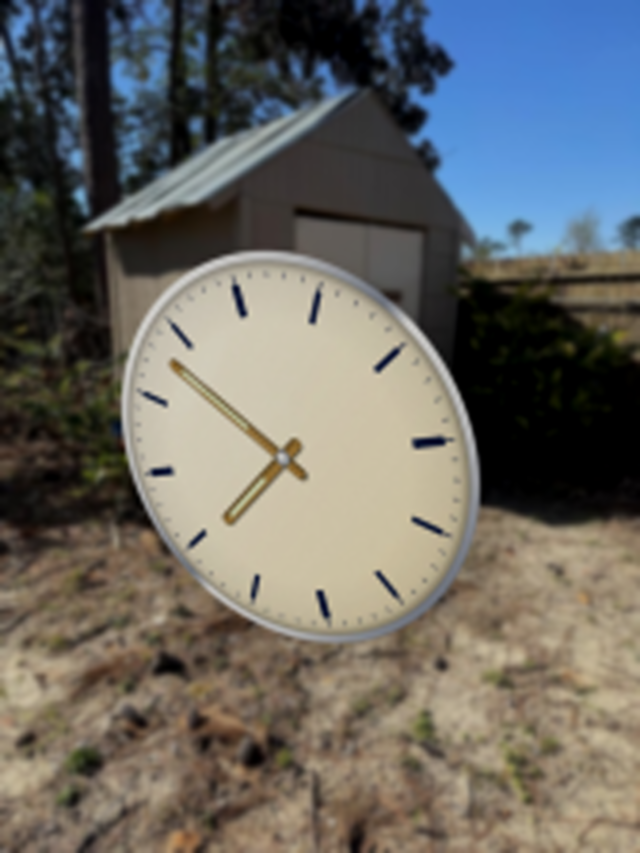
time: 7:53
